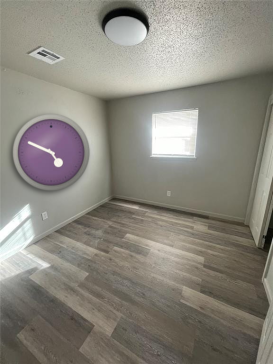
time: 4:49
